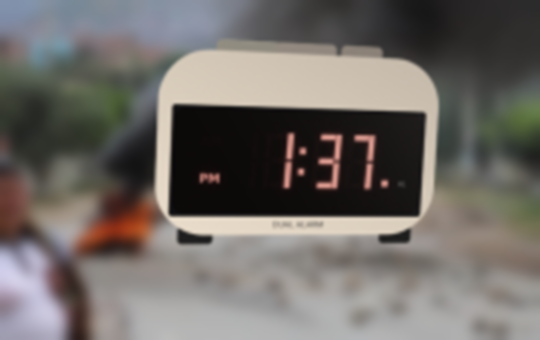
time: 1:37
